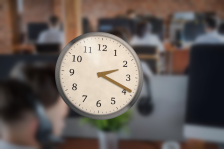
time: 2:19
